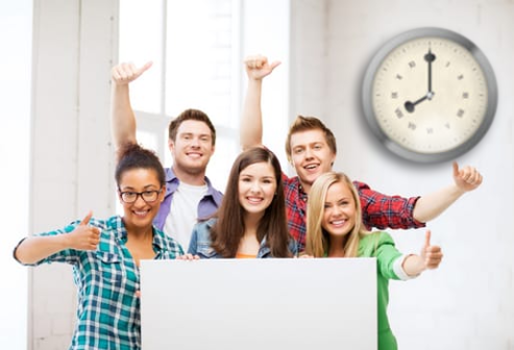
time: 8:00
